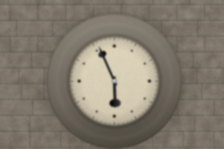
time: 5:56
